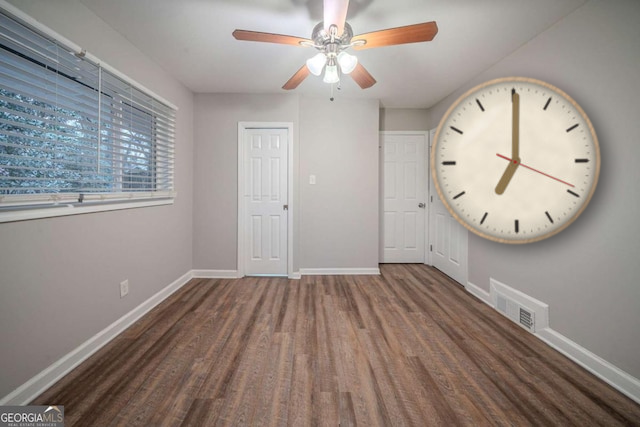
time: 7:00:19
